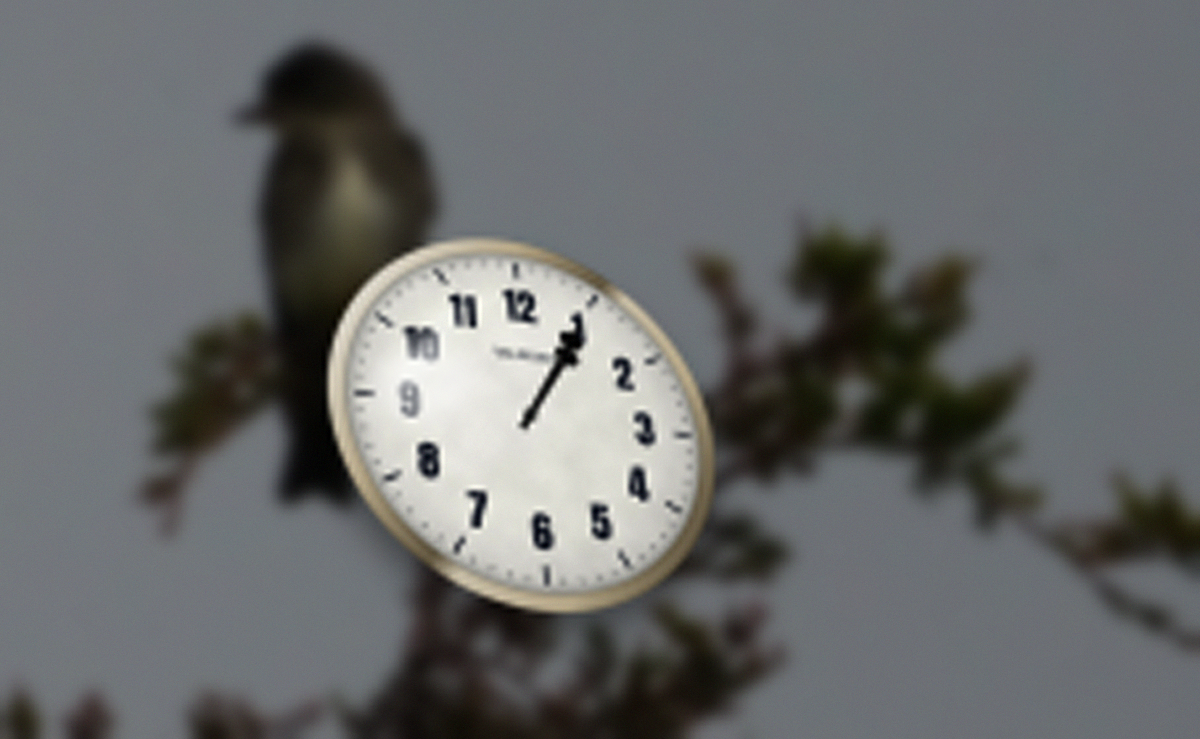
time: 1:05
